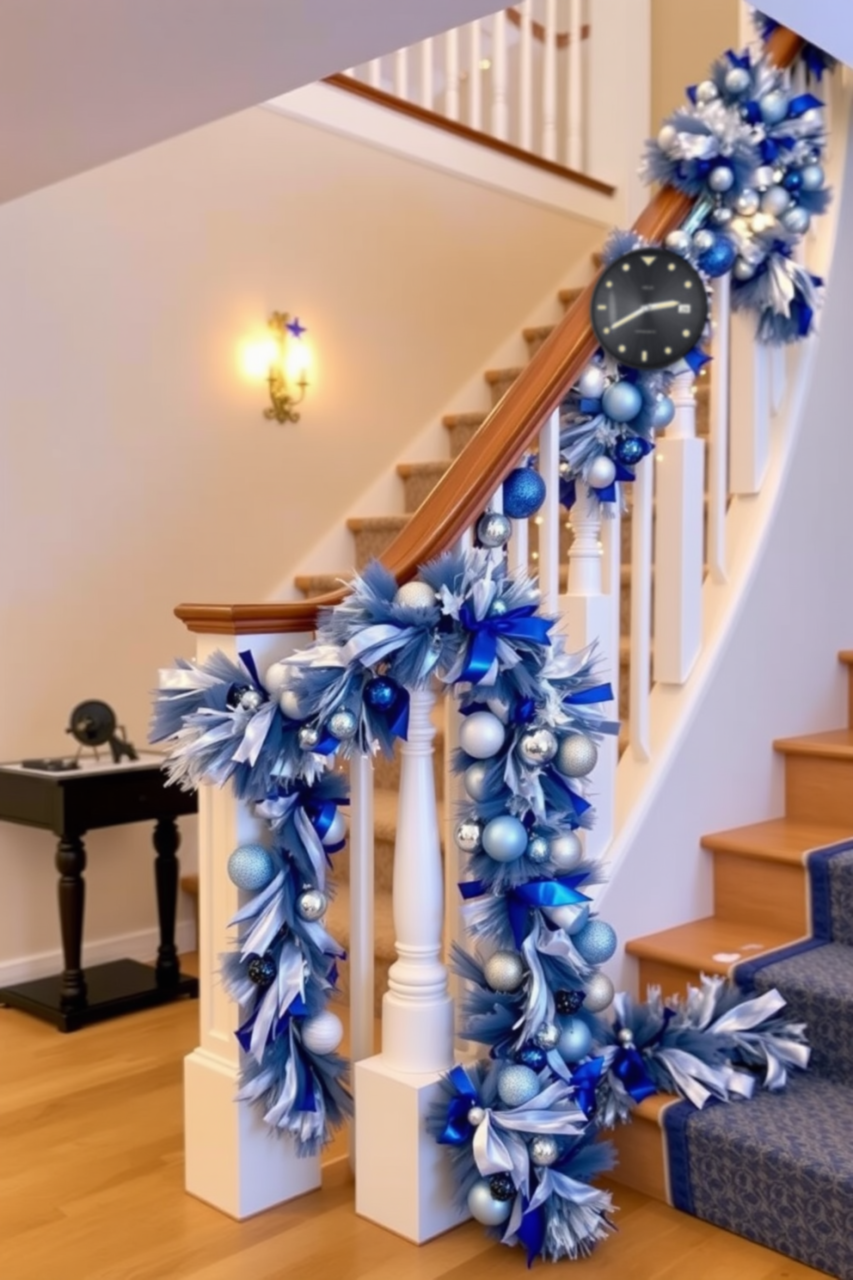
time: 2:40
